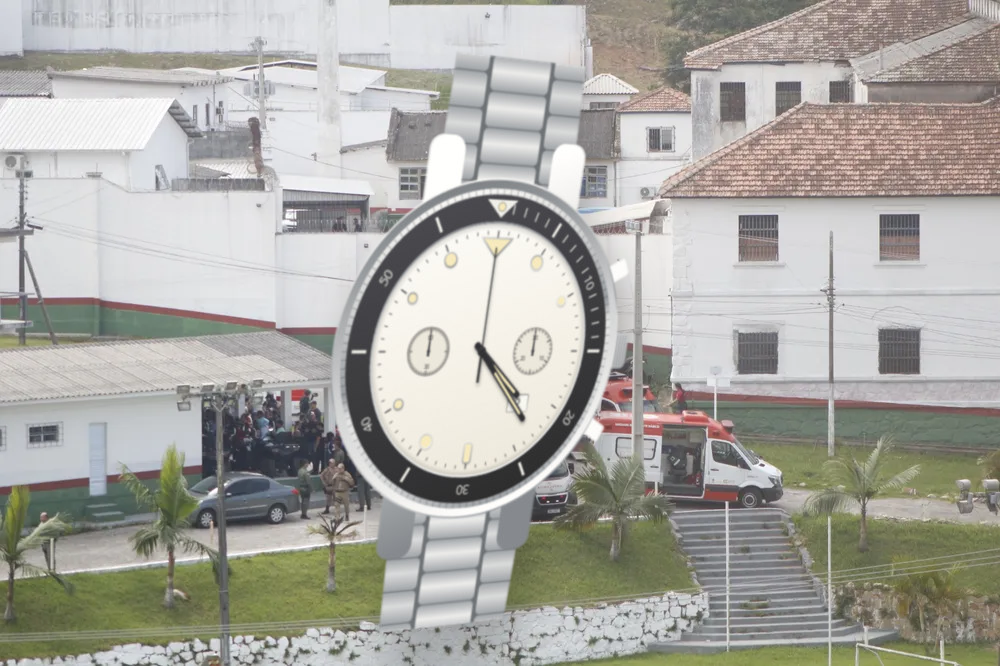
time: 4:23
